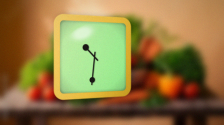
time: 10:31
